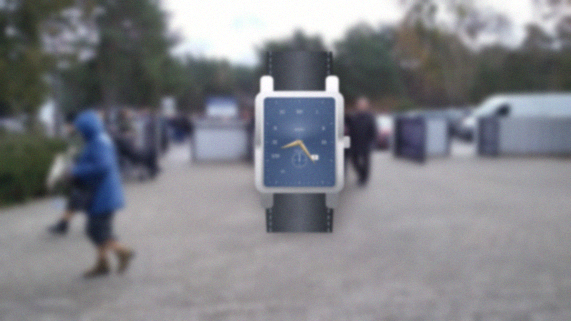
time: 8:24
